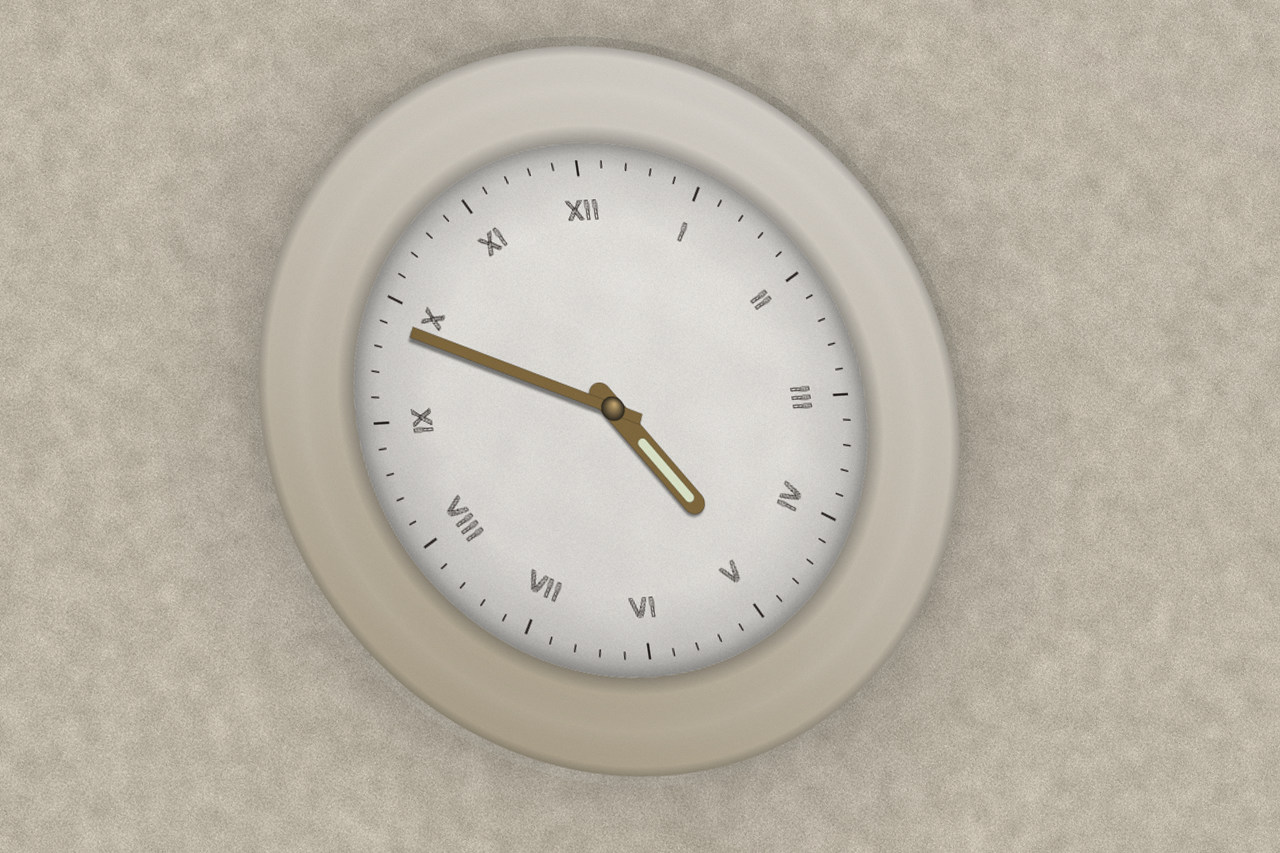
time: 4:49
